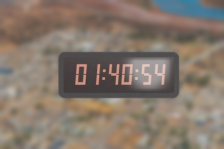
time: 1:40:54
